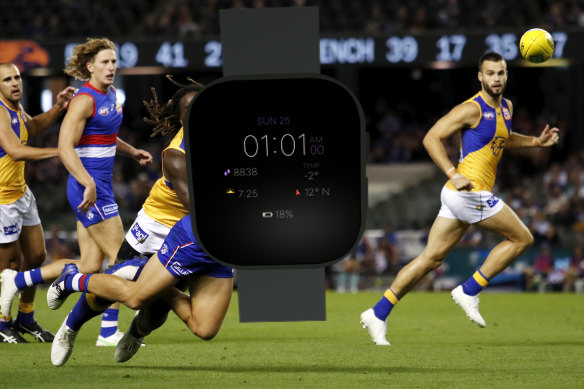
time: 1:01:00
